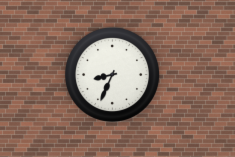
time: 8:34
